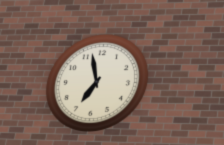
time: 6:57
